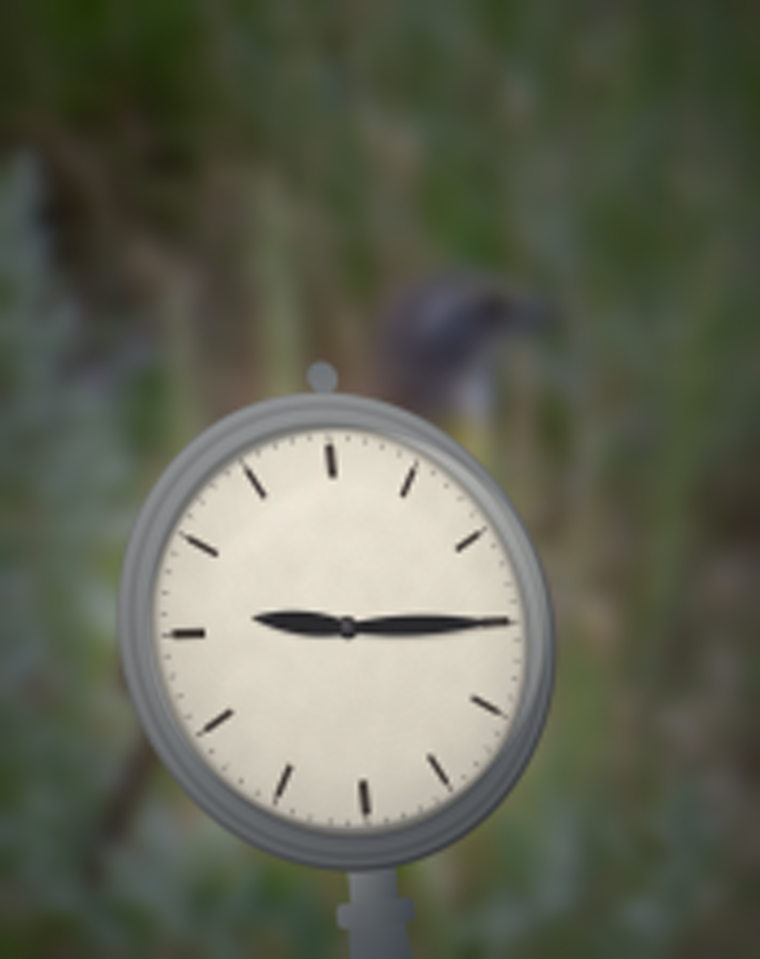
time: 9:15
